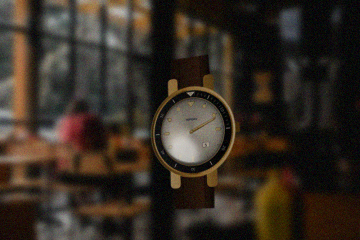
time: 2:11
